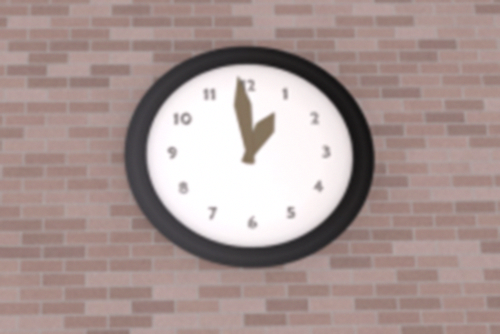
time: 12:59
